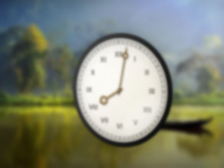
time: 8:02
